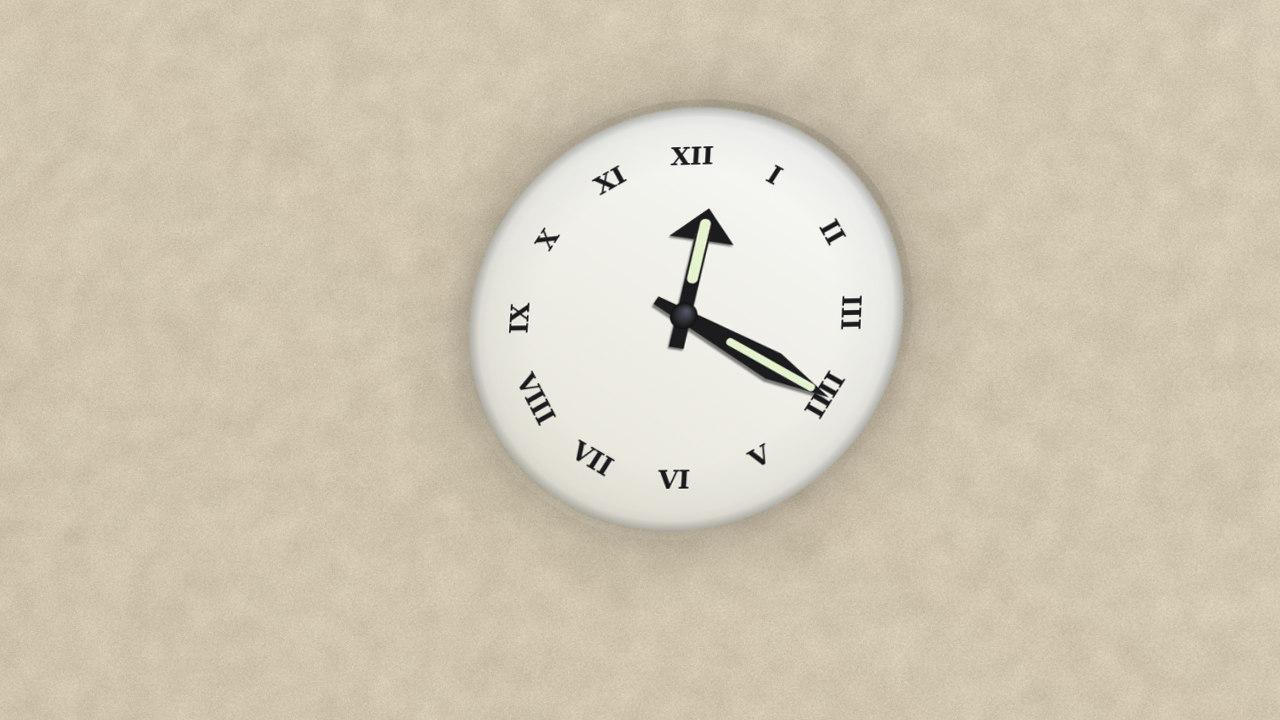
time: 12:20
